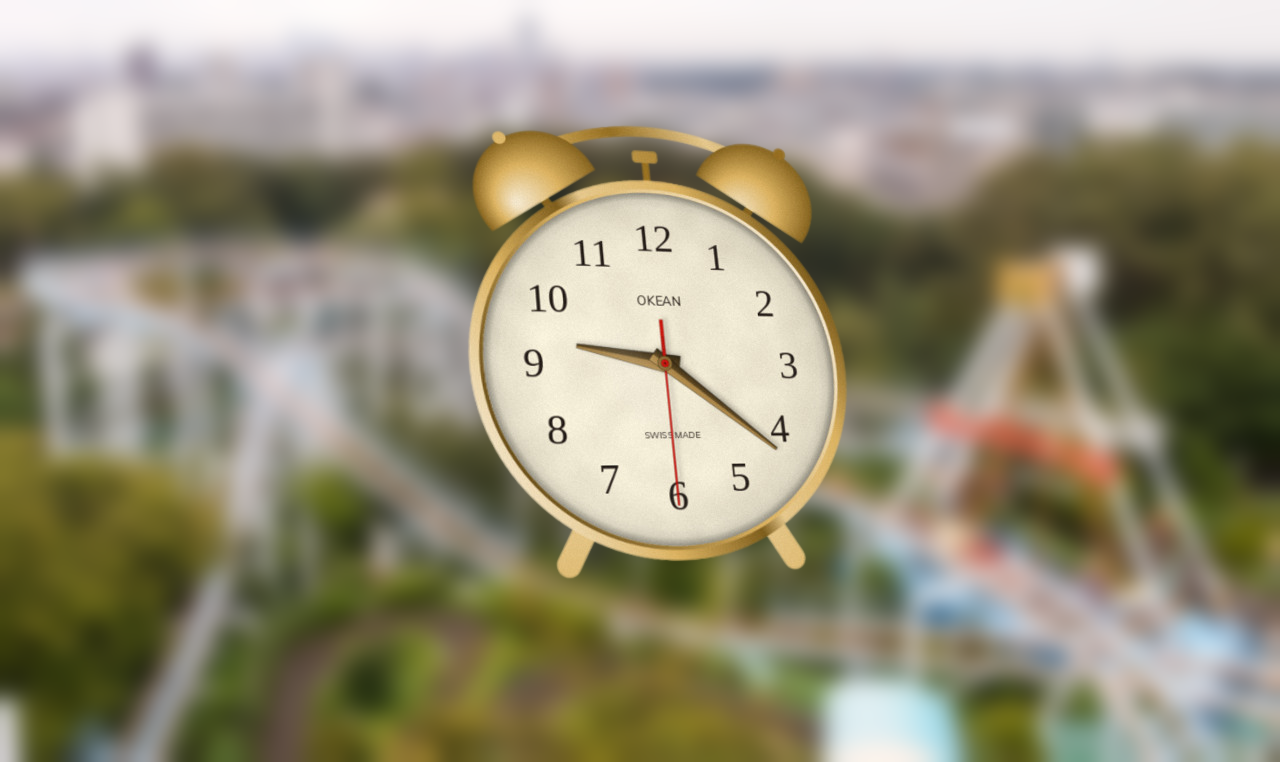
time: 9:21:30
